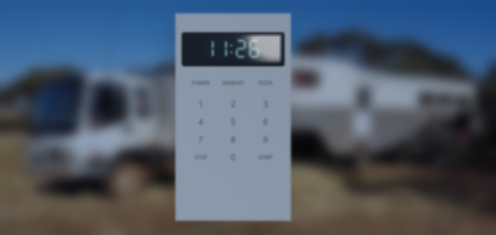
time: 11:26
